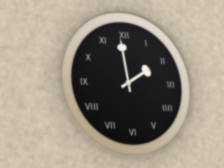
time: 1:59
